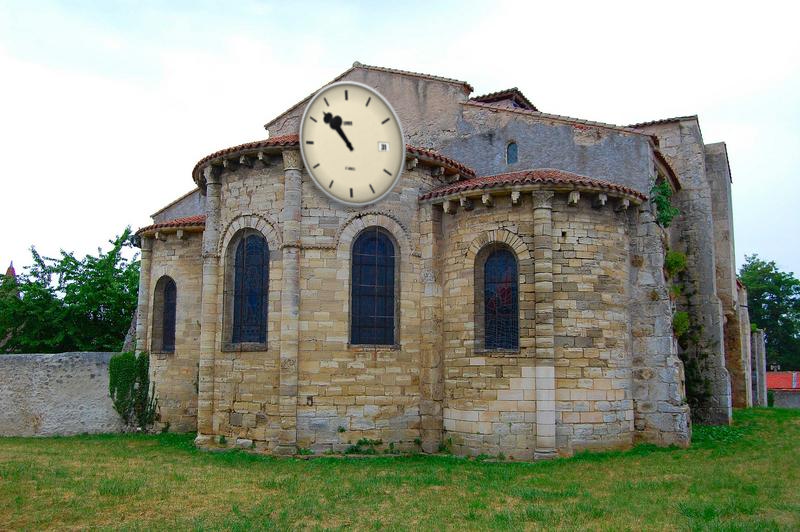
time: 10:53
